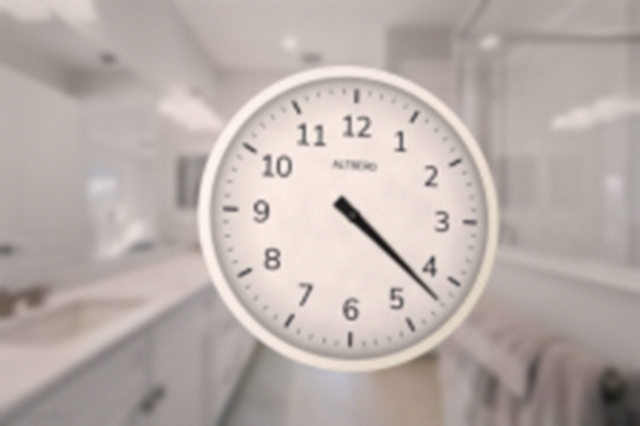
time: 4:22
